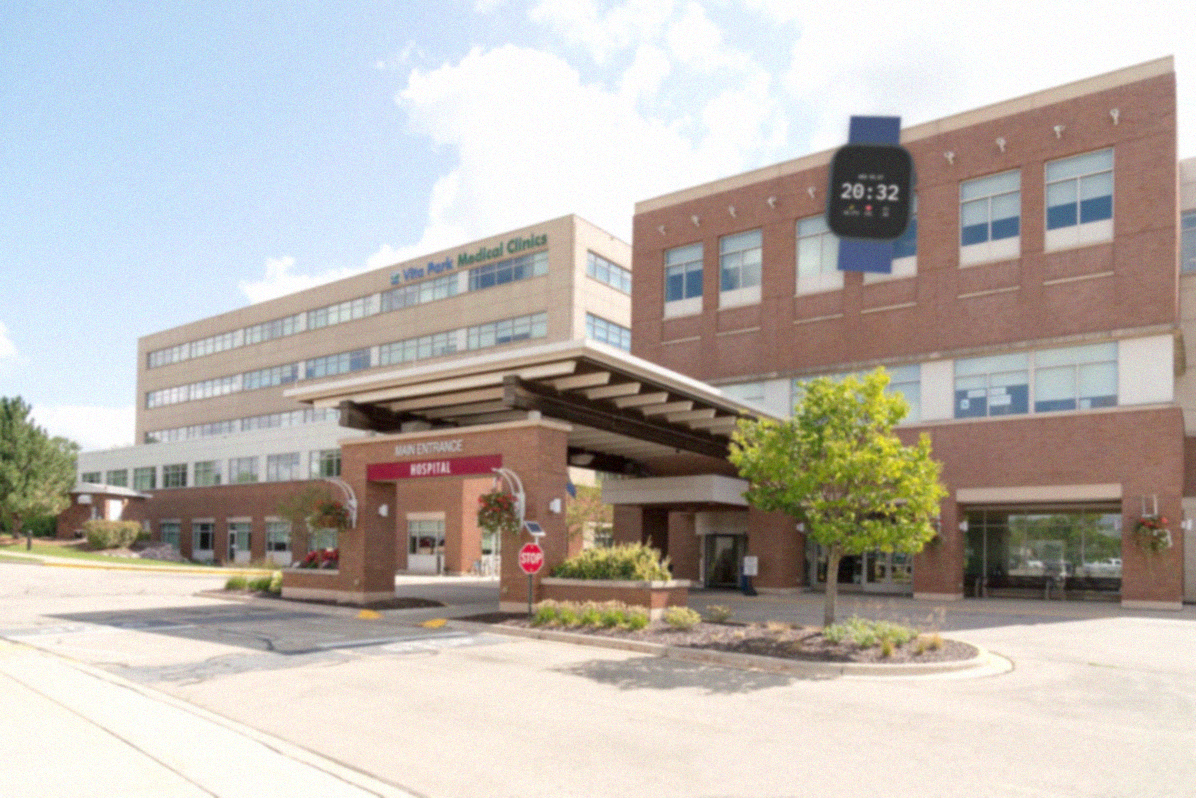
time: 20:32
